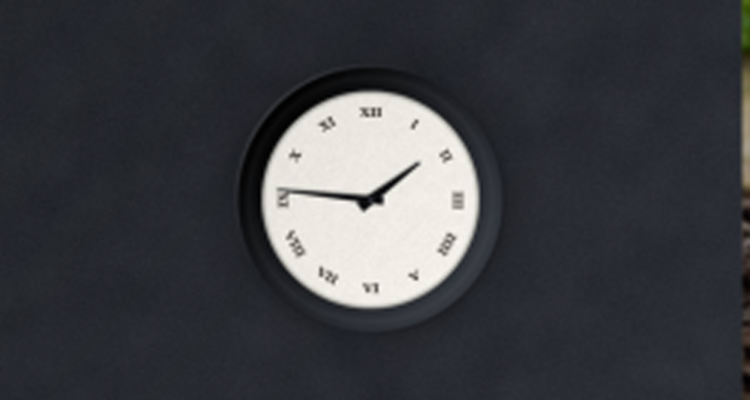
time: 1:46
